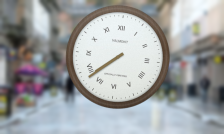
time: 7:38
